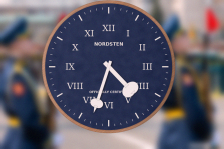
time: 4:33
